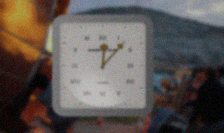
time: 12:07
